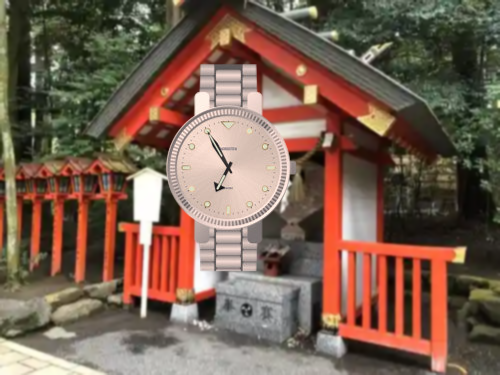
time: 6:55
